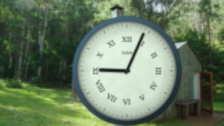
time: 9:04
